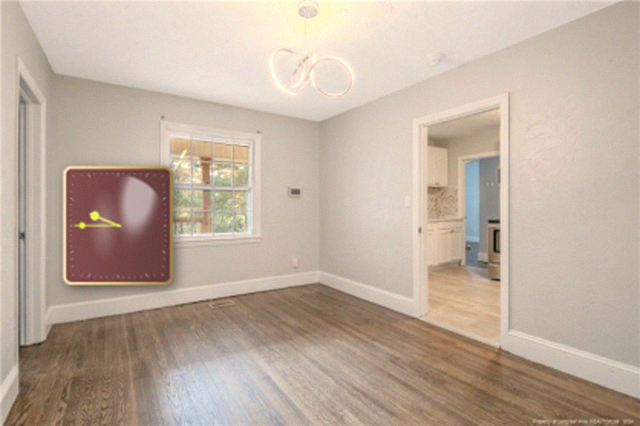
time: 9:45
